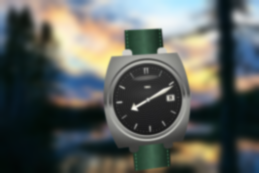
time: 8:11
